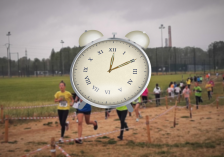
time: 12:10
